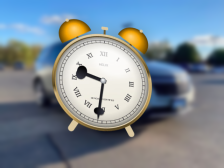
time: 9:31
